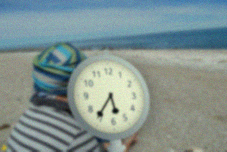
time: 5:36
